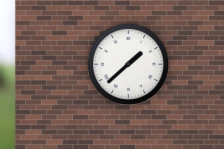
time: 1:38
